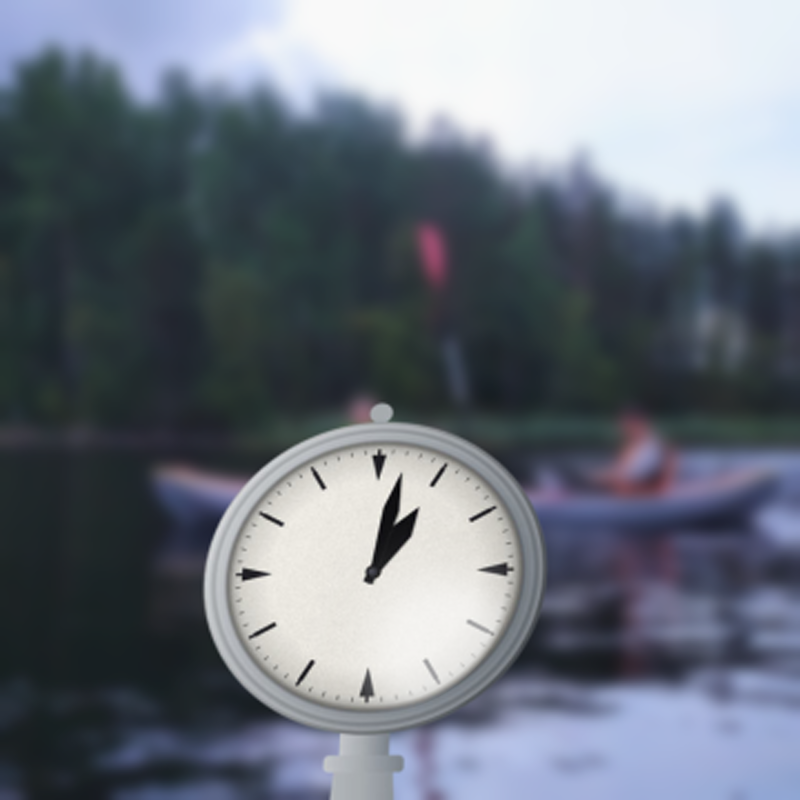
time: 1:02
